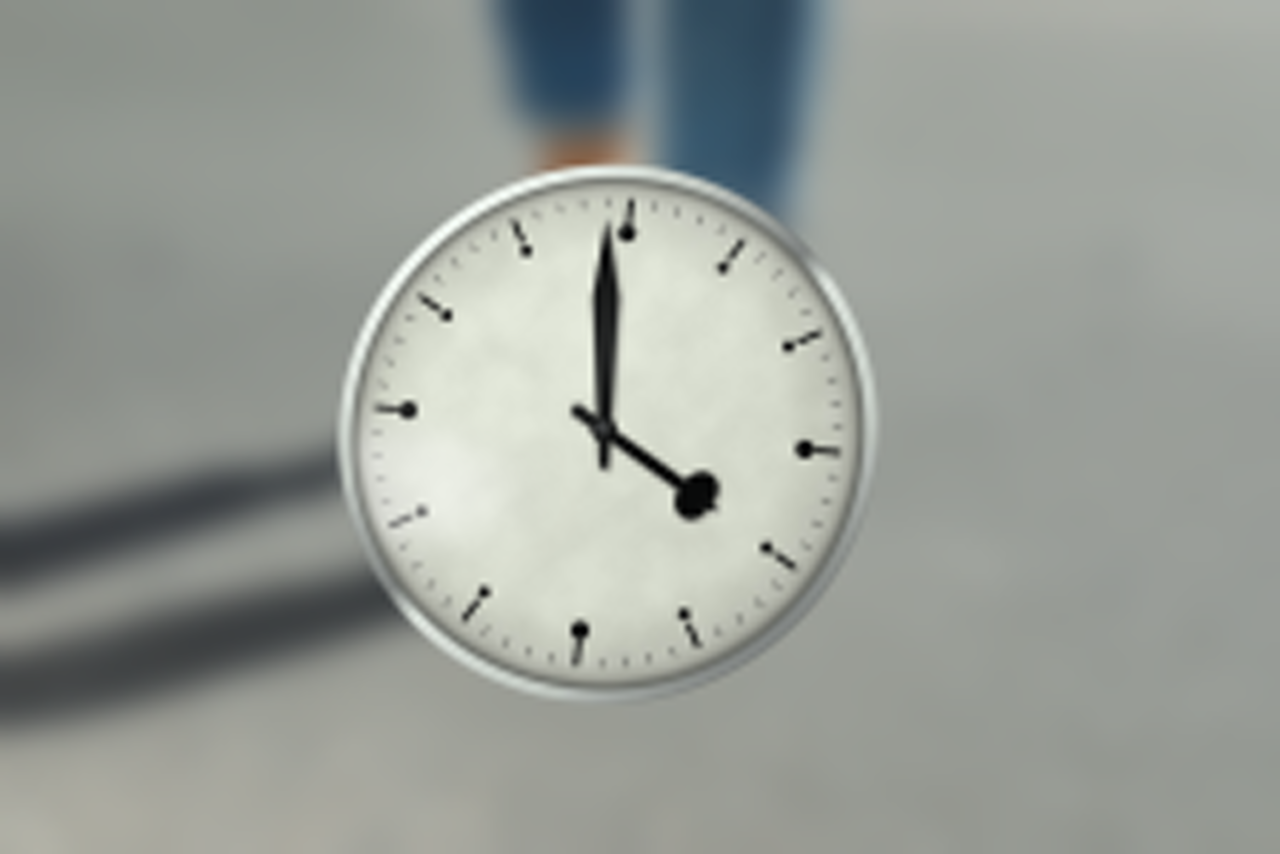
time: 3:59
